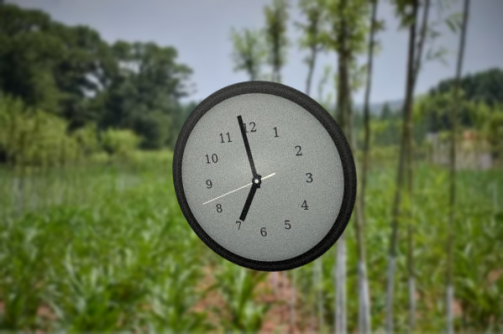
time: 6:58:42
